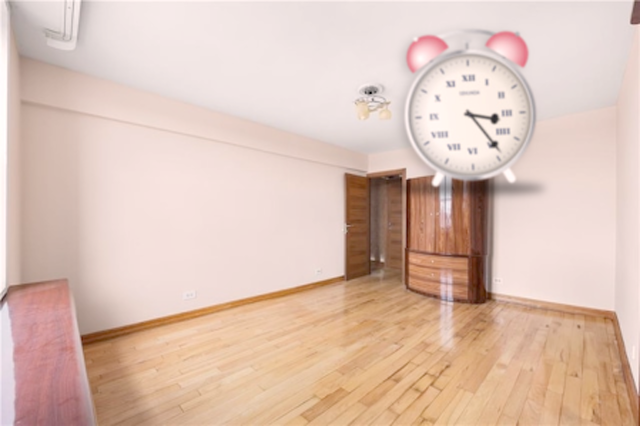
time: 3:24
